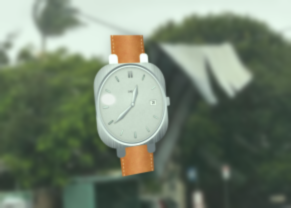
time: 12:39
